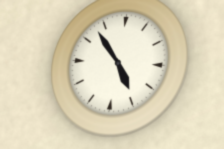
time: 4:53
